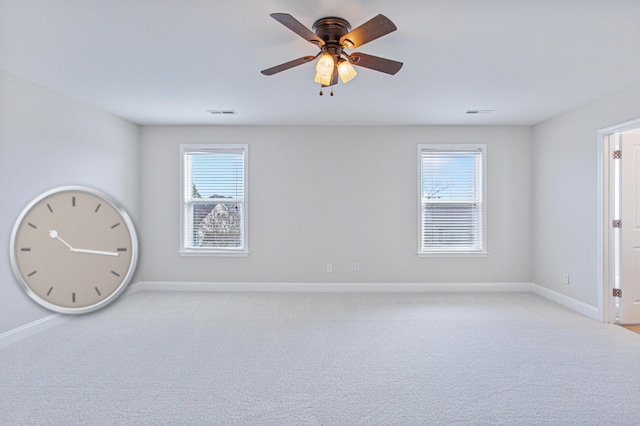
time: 10:16
